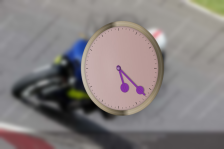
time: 5:22
